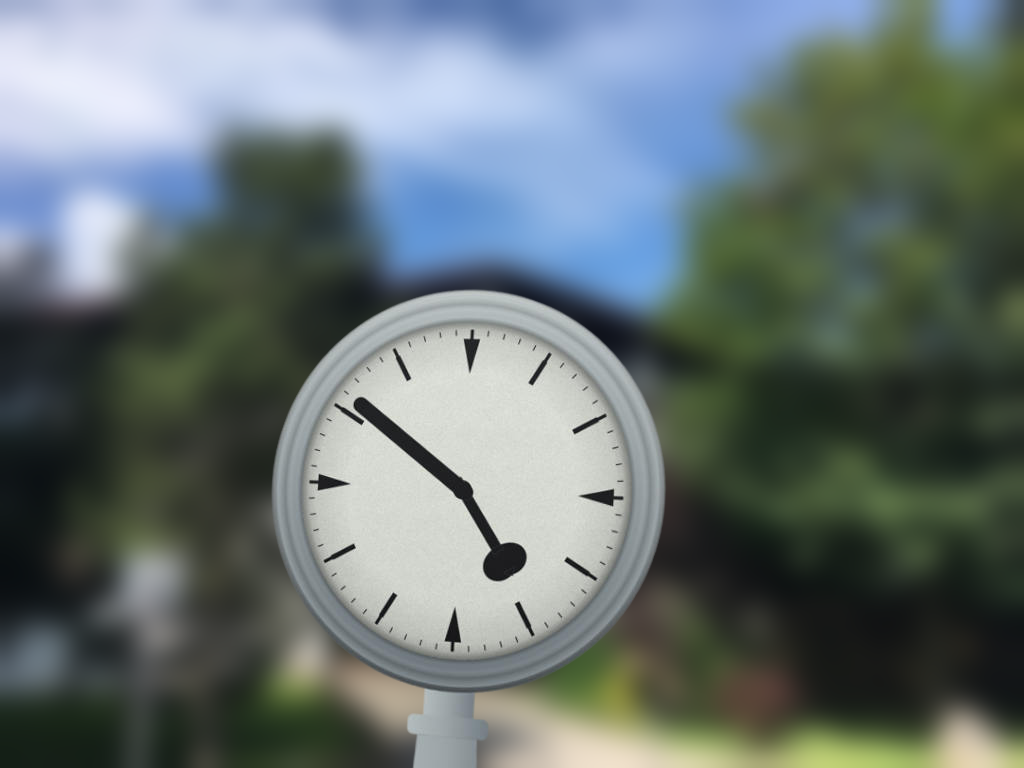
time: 4:51
